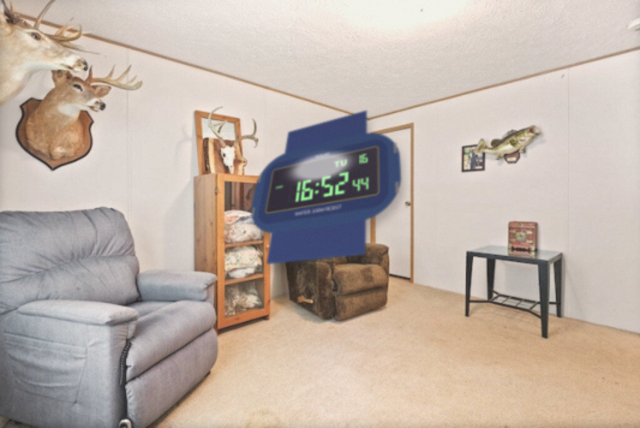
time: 16:52
